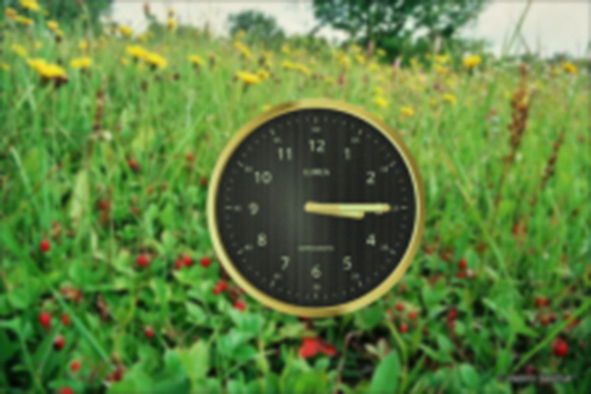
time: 3:15
